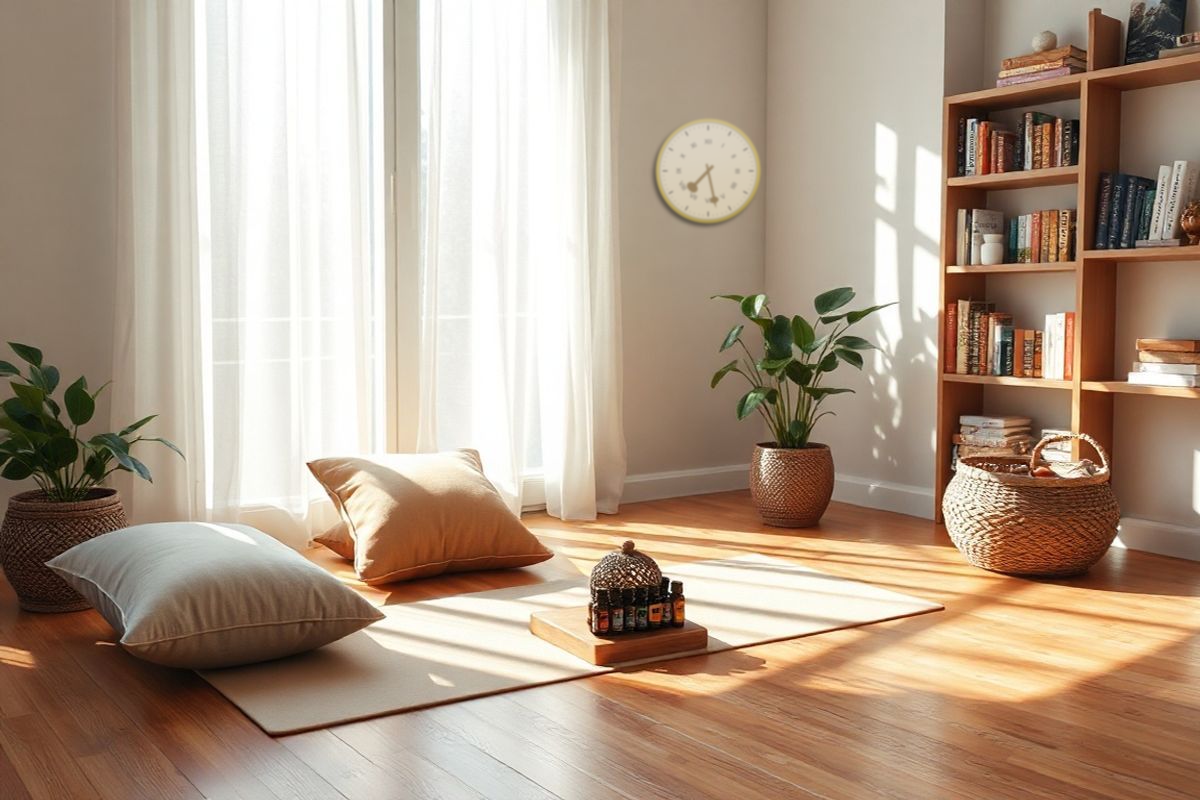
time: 7:28
